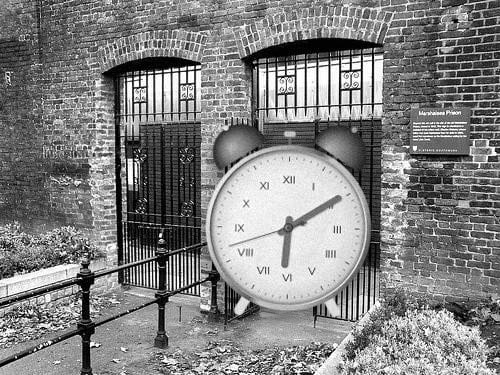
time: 6:09:42
